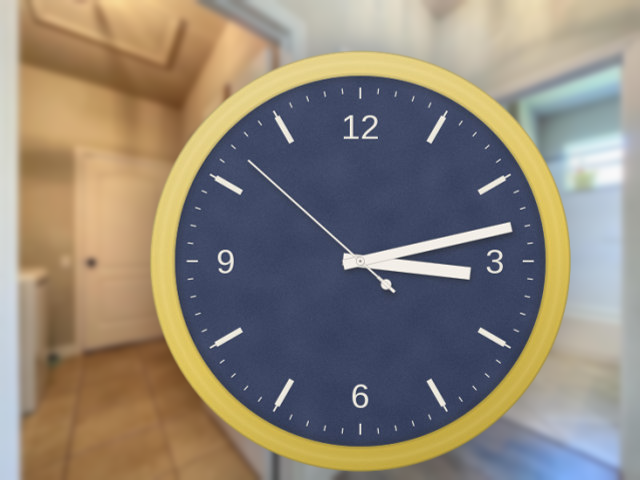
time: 3:12:52
